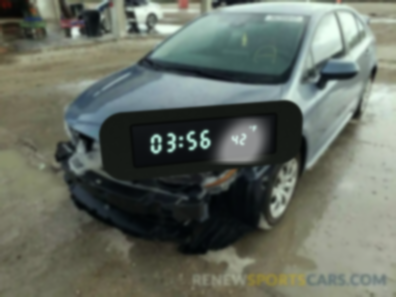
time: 3:56
